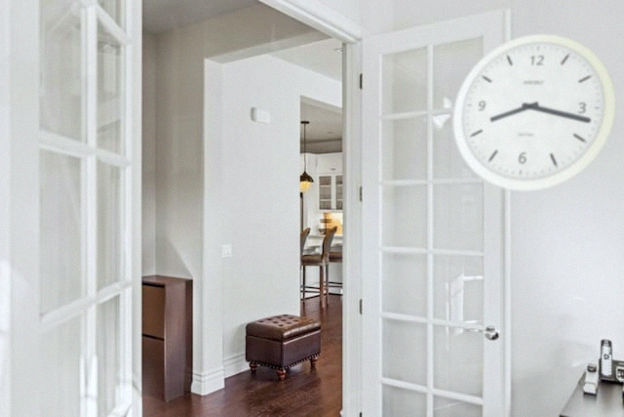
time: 8:17
